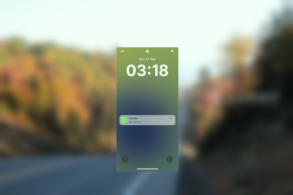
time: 3:18
